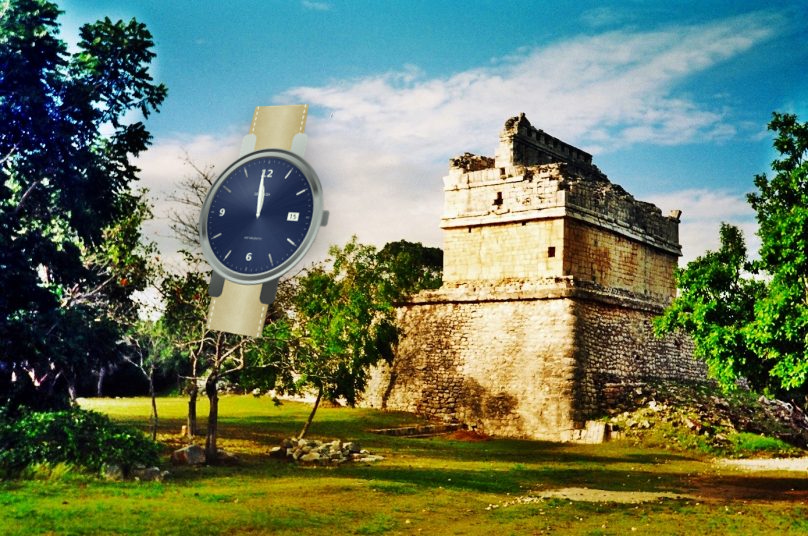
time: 11:59
